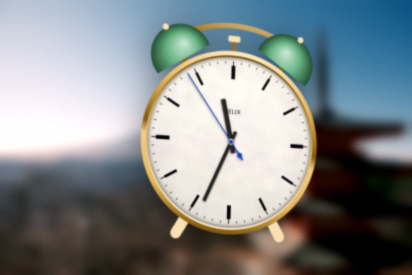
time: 11:33:54
